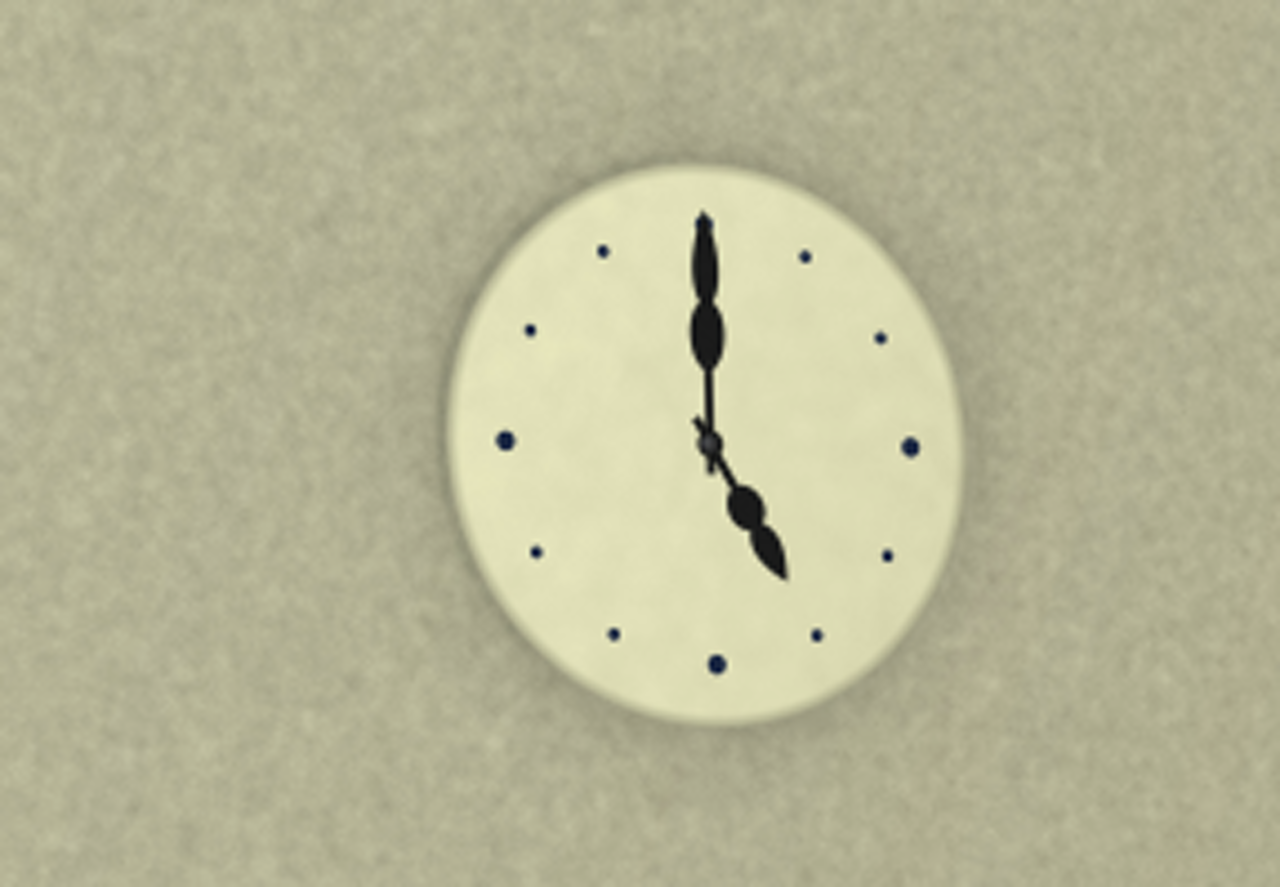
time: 5:00
